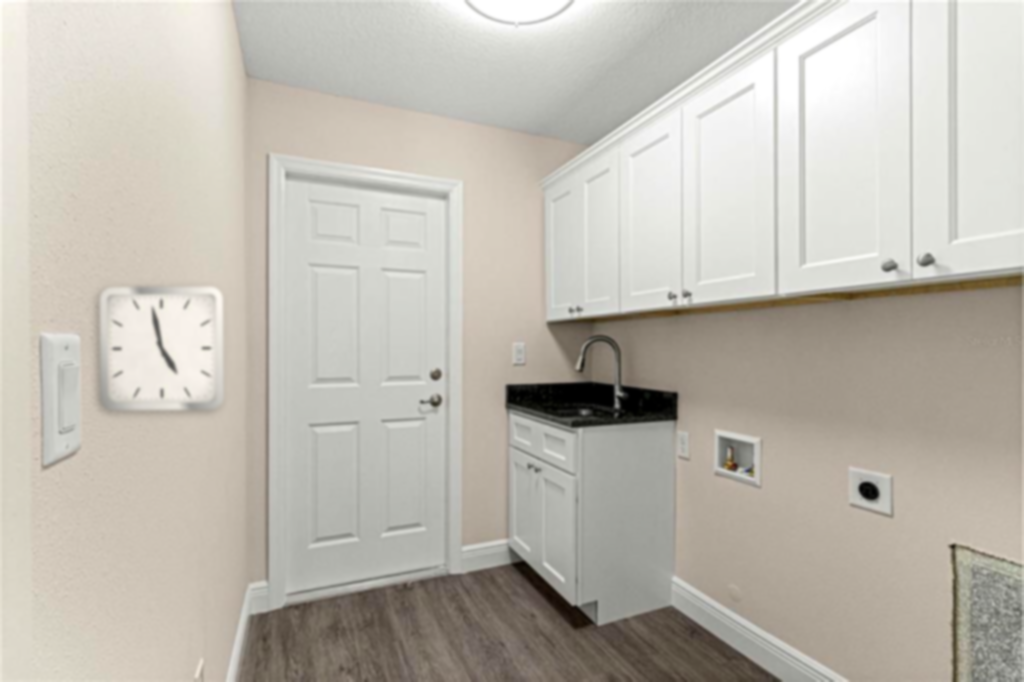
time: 4:58
